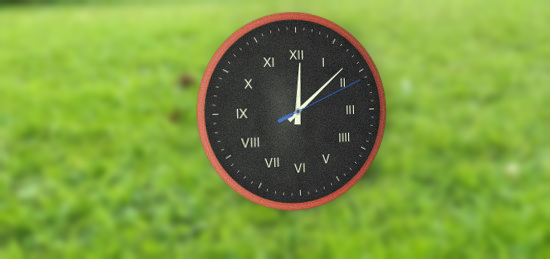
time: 12:08:11
